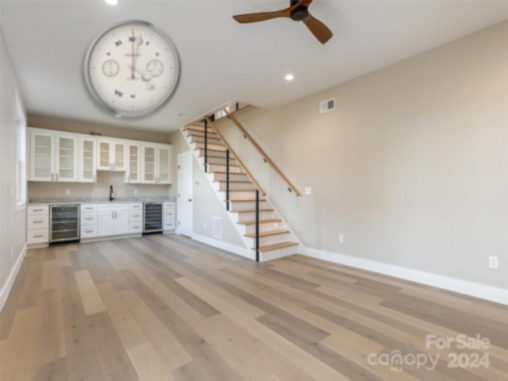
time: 4:02
